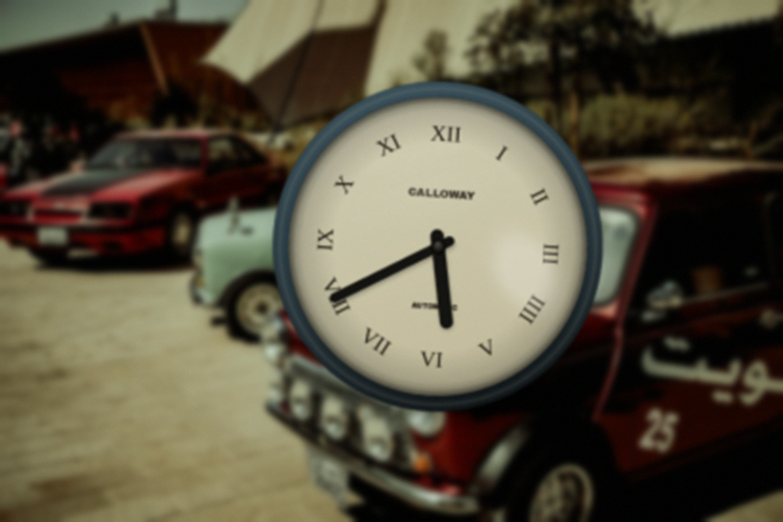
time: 5:40
